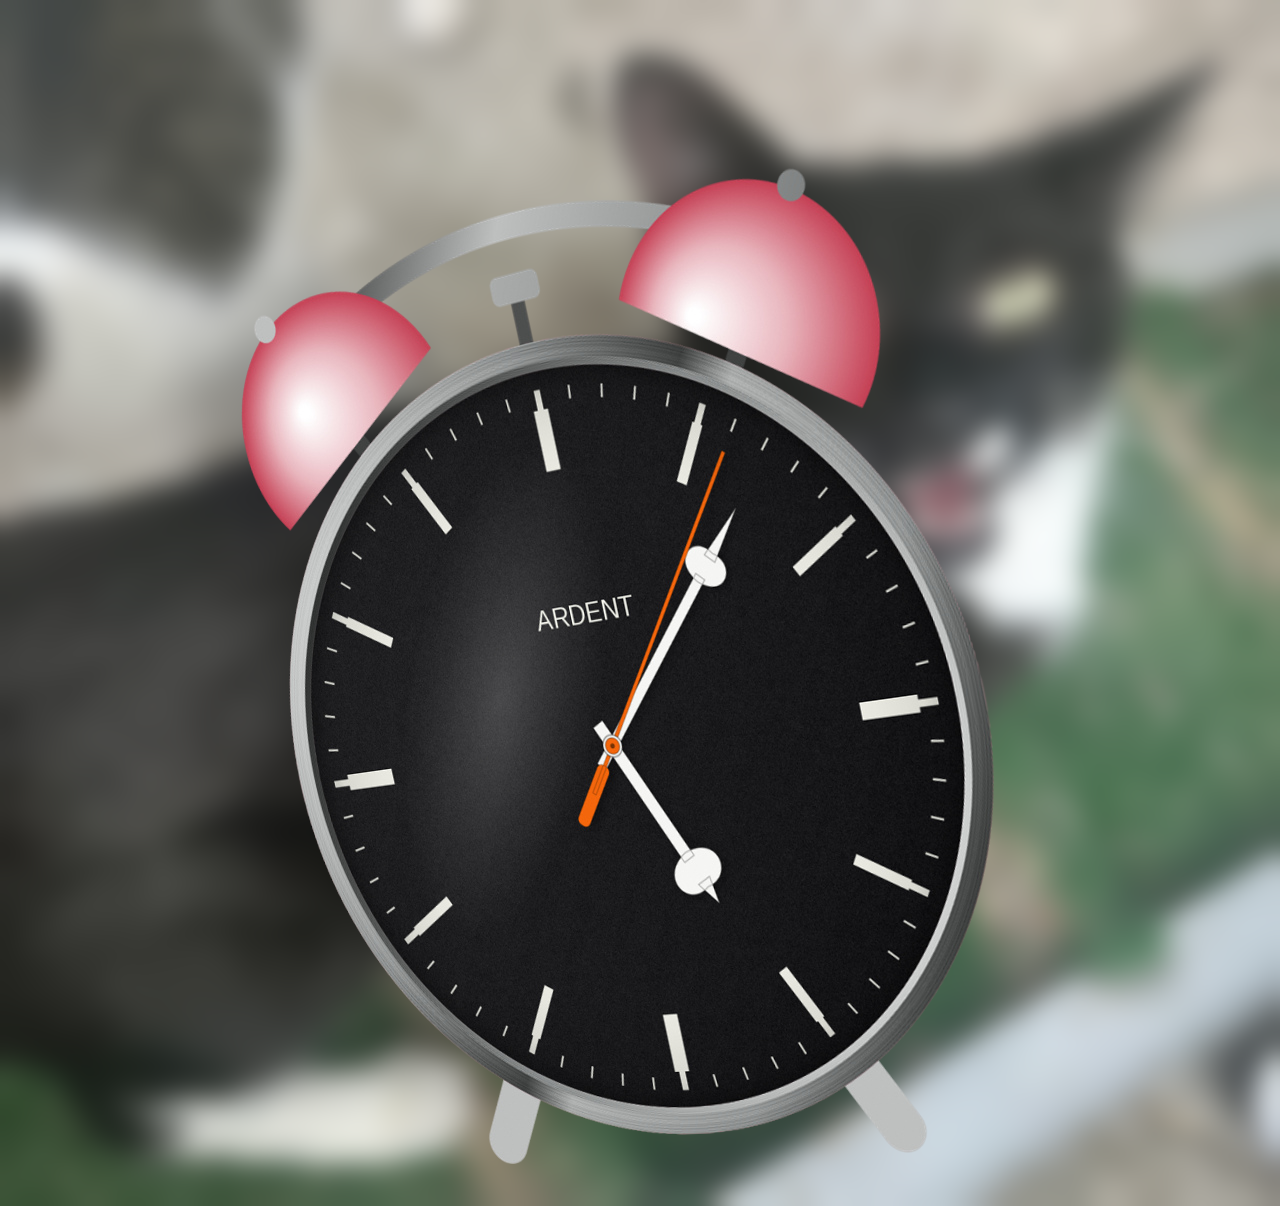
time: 5:07:06
